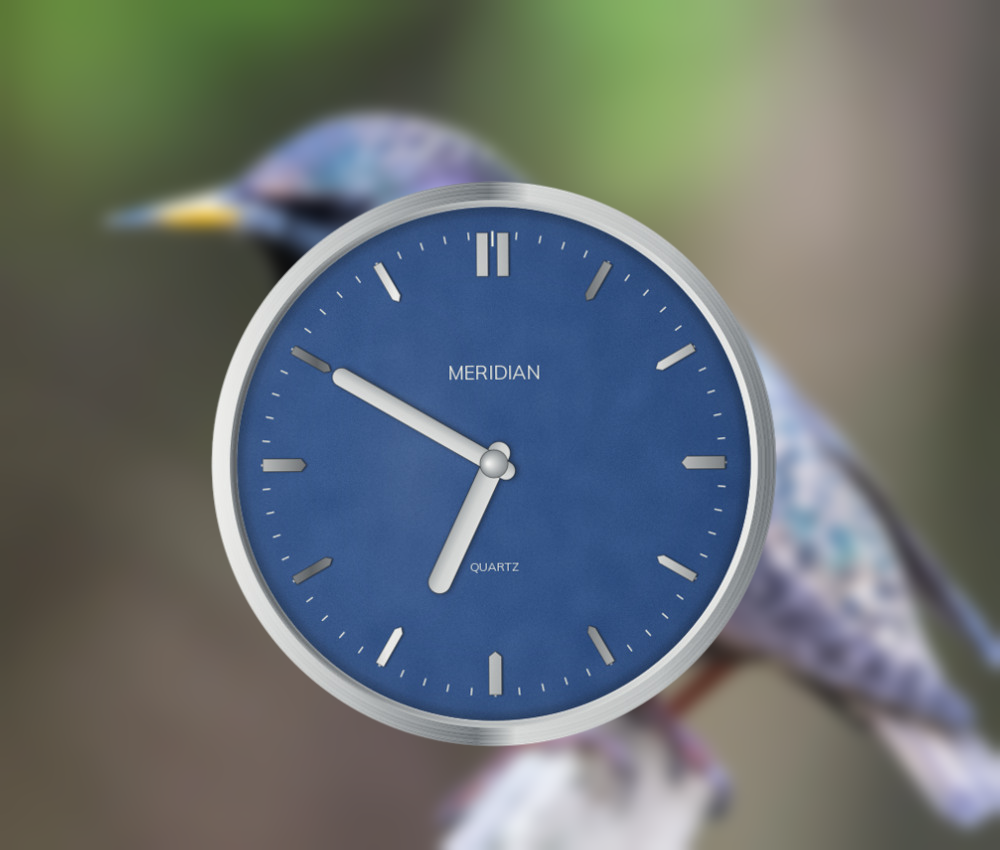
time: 6:50
